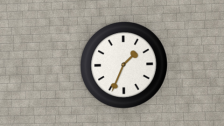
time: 1:34
